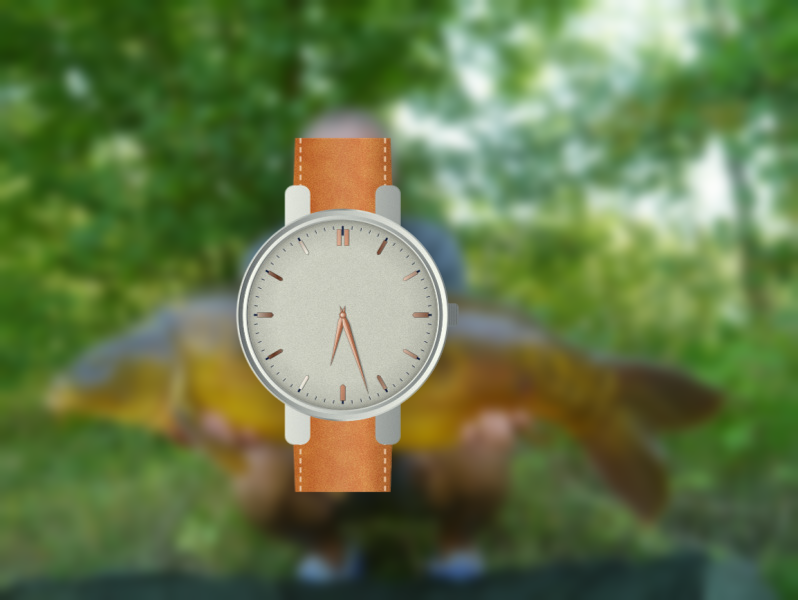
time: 6:27
